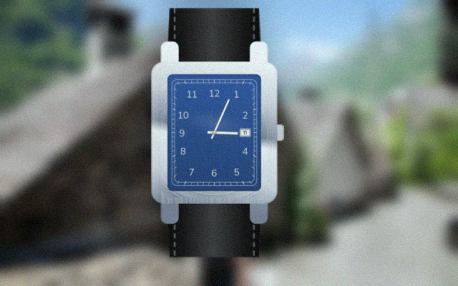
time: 3:04
